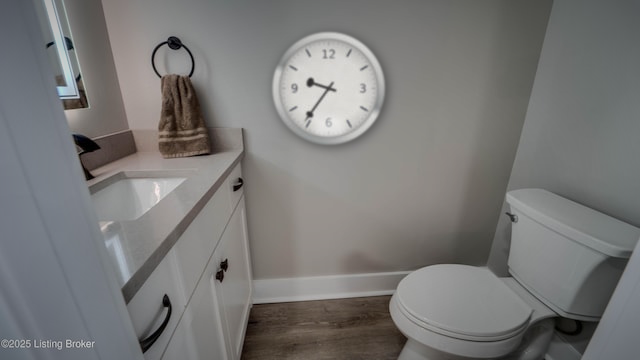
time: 9:36
